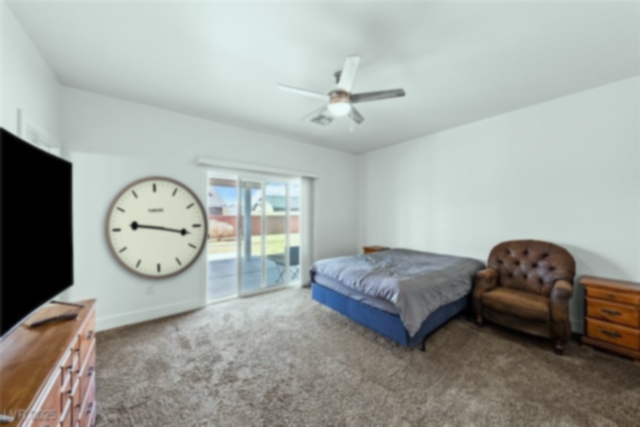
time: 9:17
